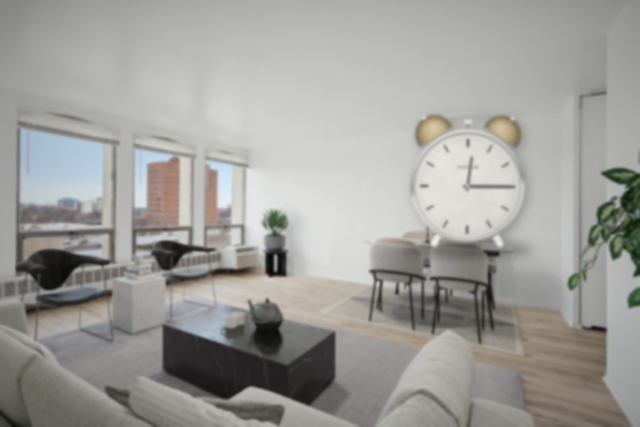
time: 12:15
